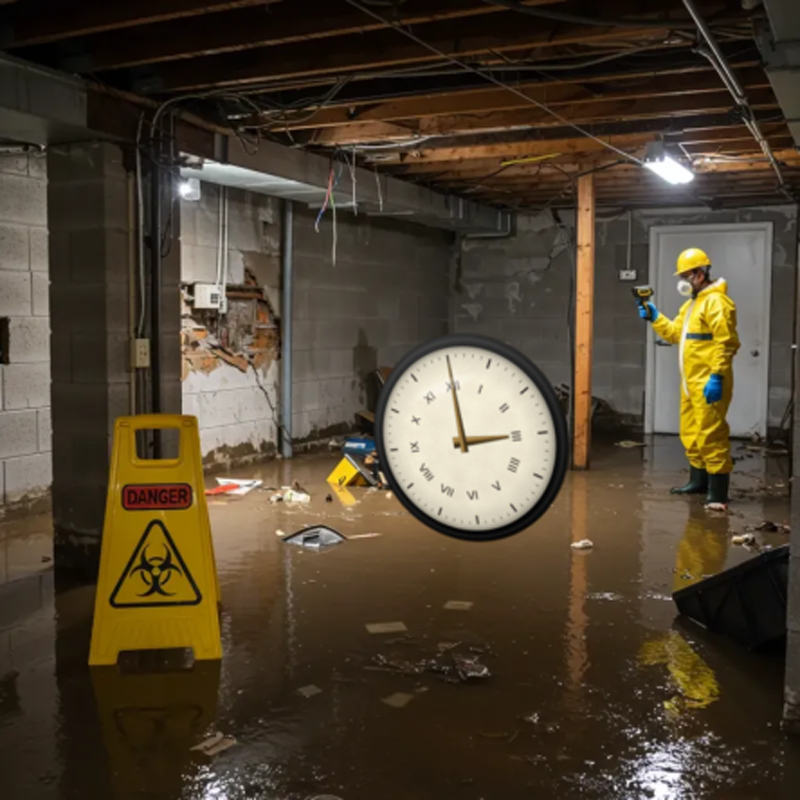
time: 3:00
